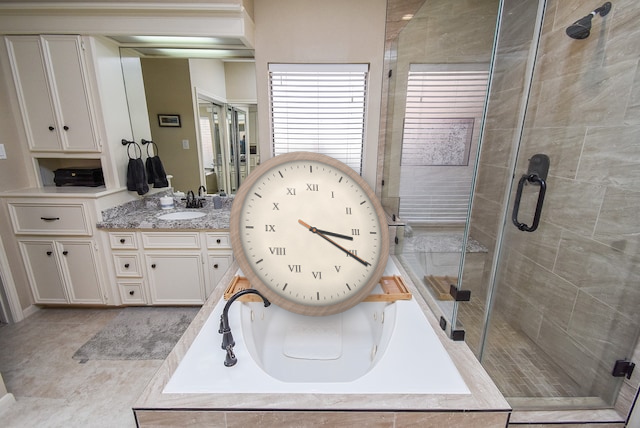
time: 3:20:20
